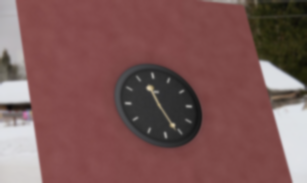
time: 11:26
